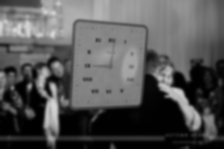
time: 9:01
